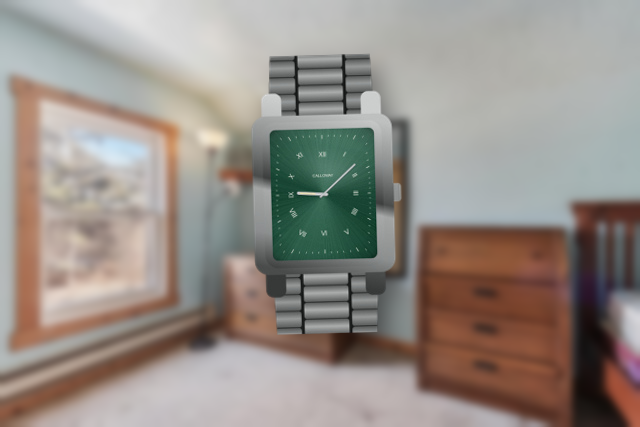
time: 9:08
